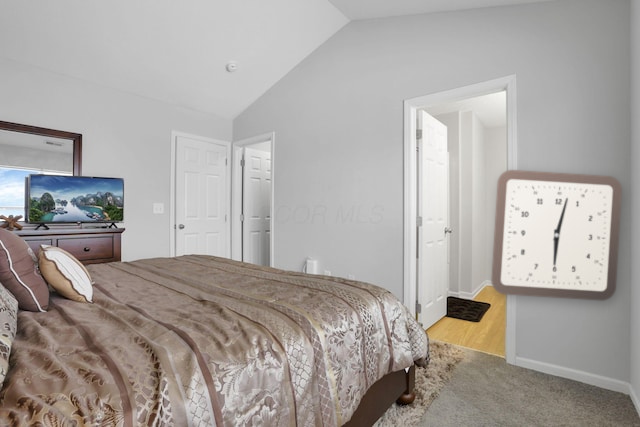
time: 6:02
